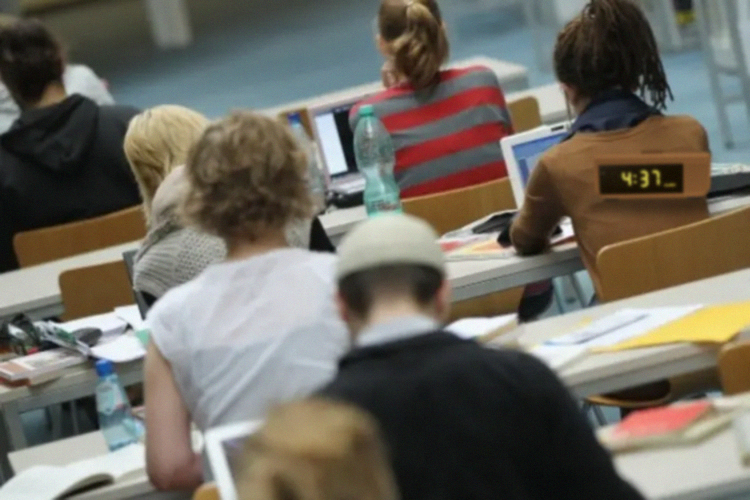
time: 4:37
